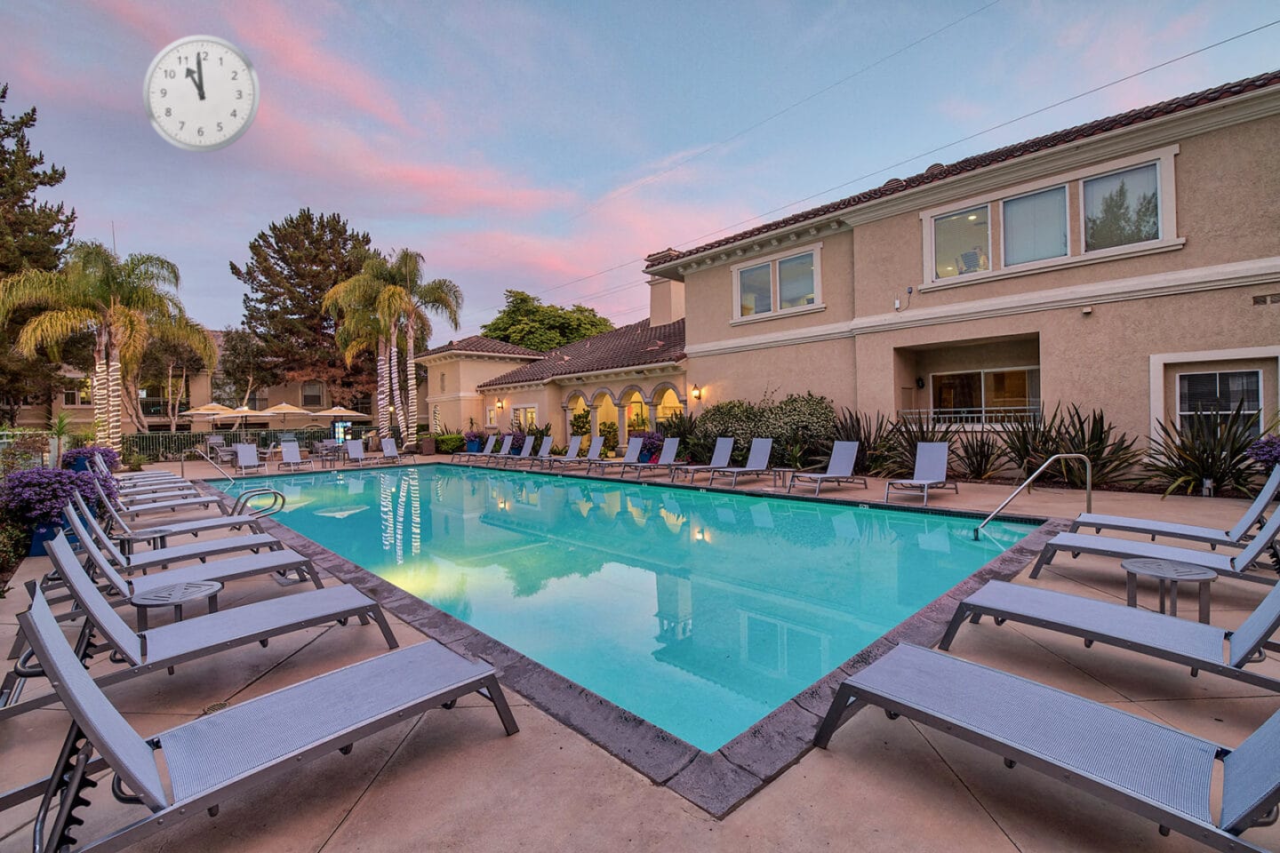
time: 10:59
